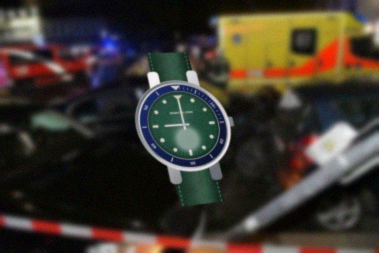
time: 9:00
